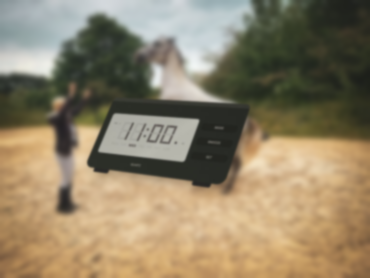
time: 11:00
